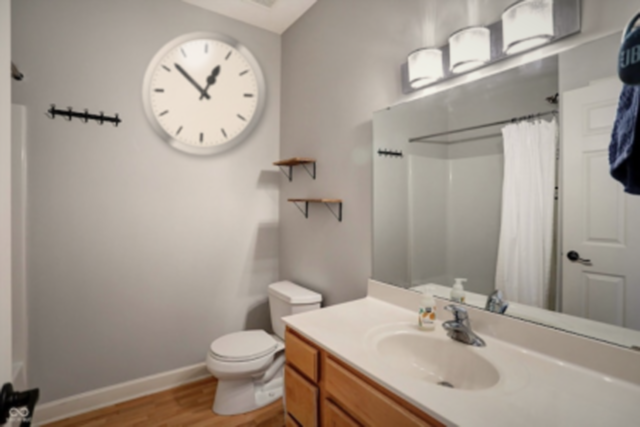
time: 12:52
